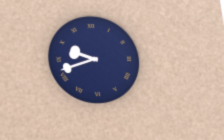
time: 9:42
